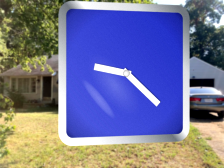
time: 9:22
